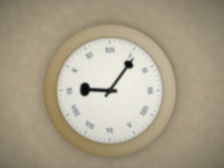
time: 9:06
